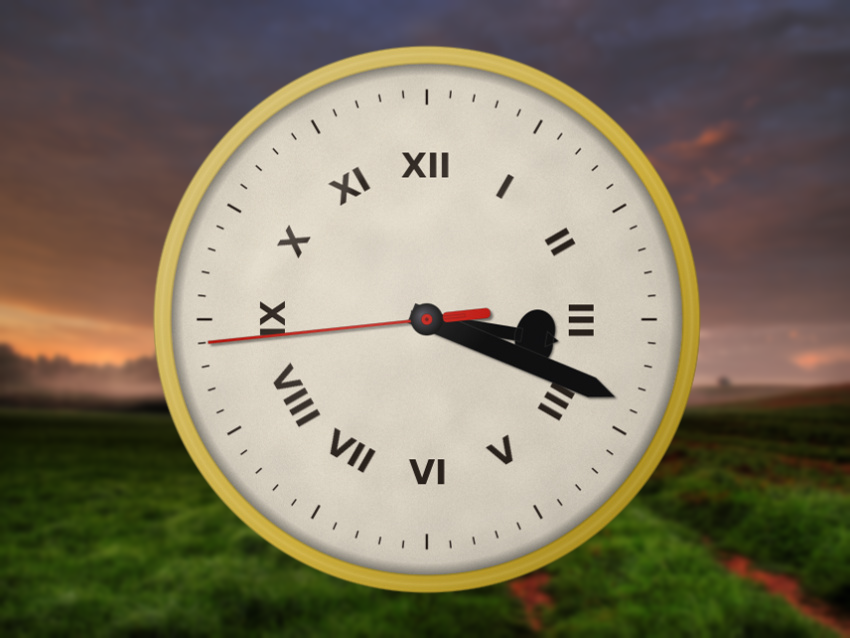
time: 3:18:44
